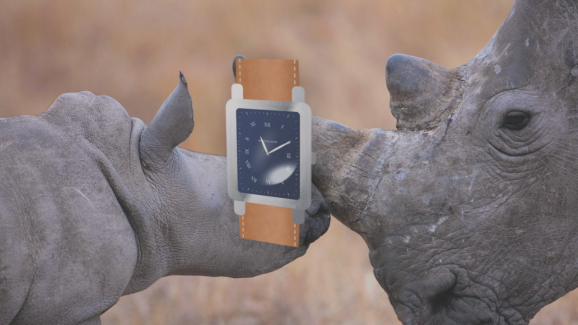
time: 11:10
